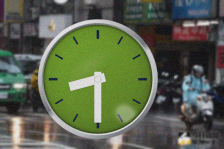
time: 8:30
